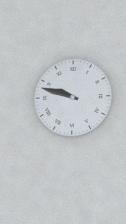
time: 9:48
